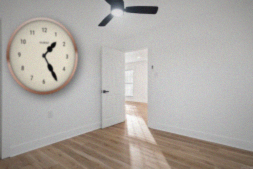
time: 1:25
